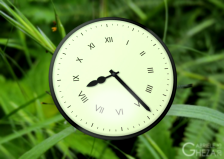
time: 8:24
